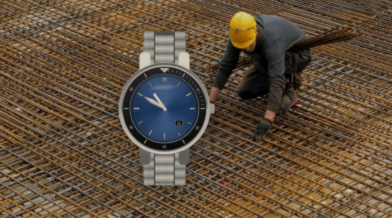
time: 10:50
